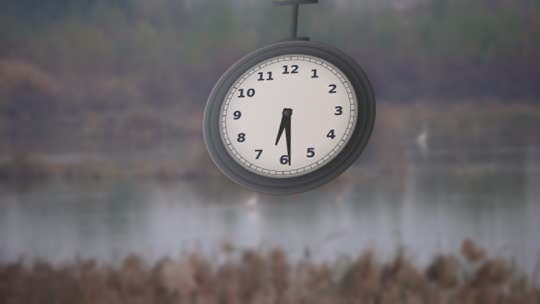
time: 6:29
